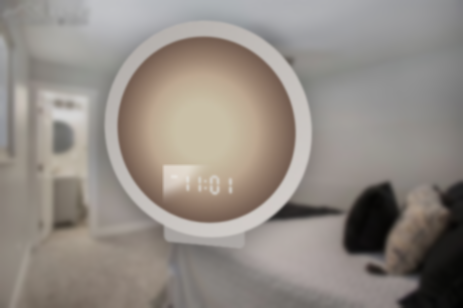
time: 11:01
